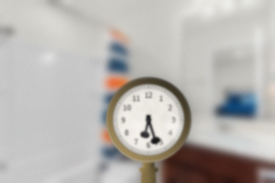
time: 6:27
